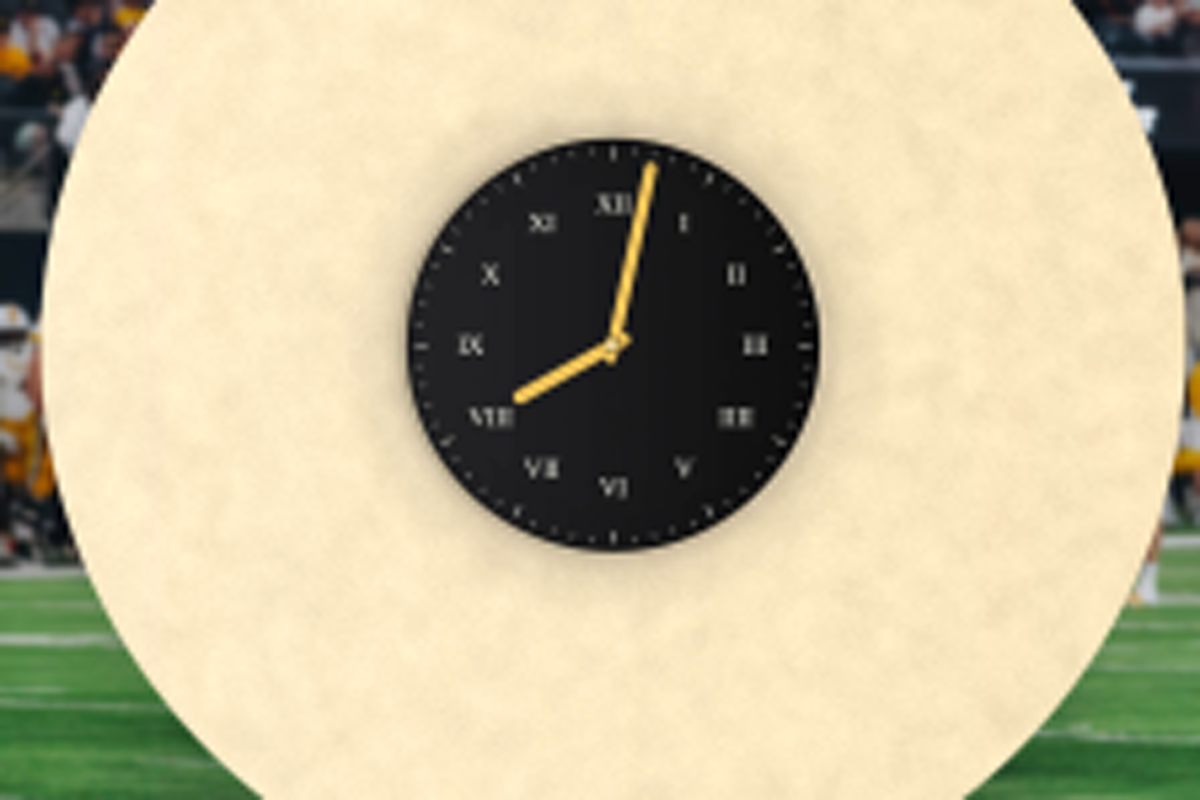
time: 8:02
